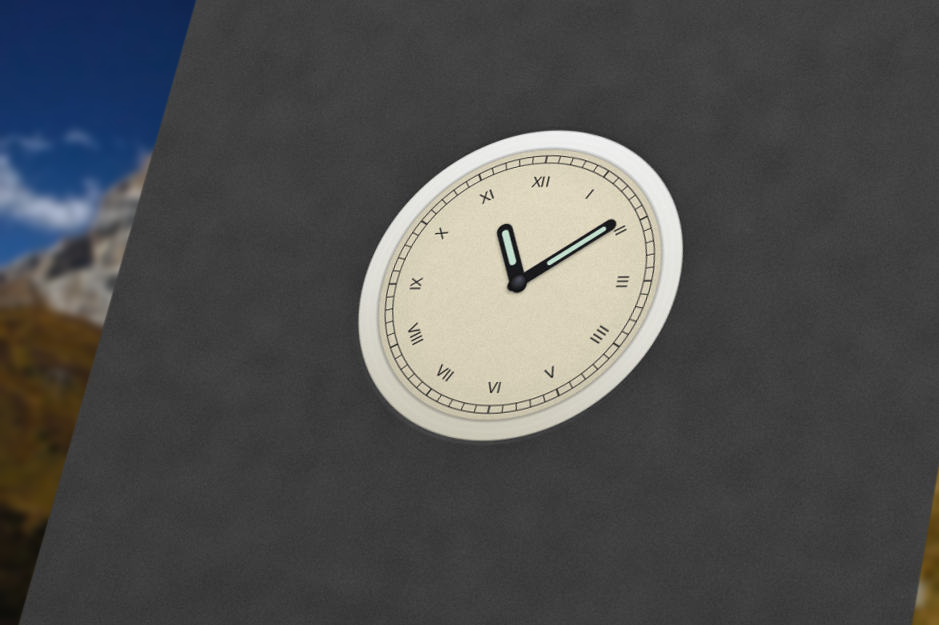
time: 11:09
